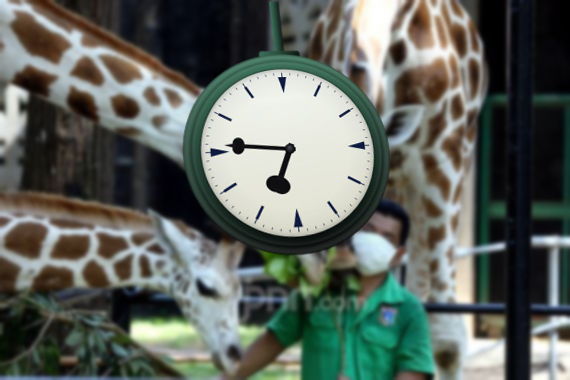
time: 6:46
